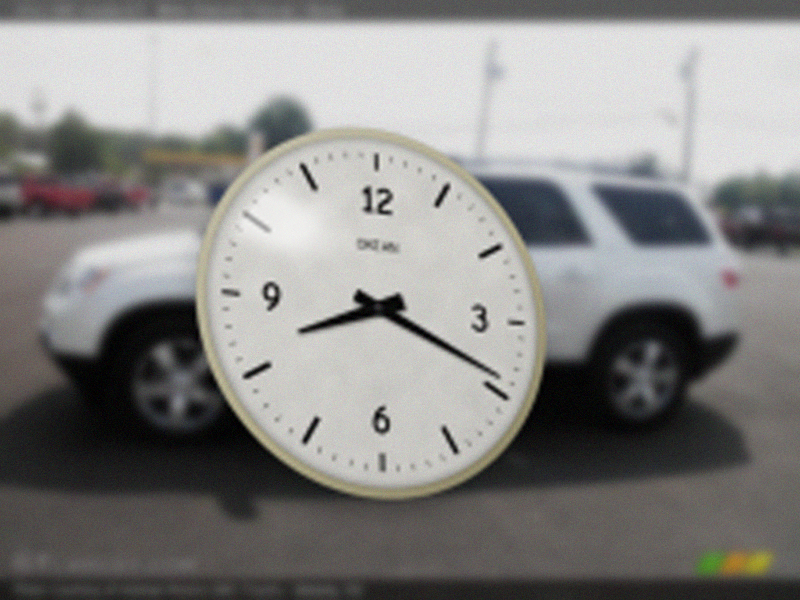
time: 8:19
